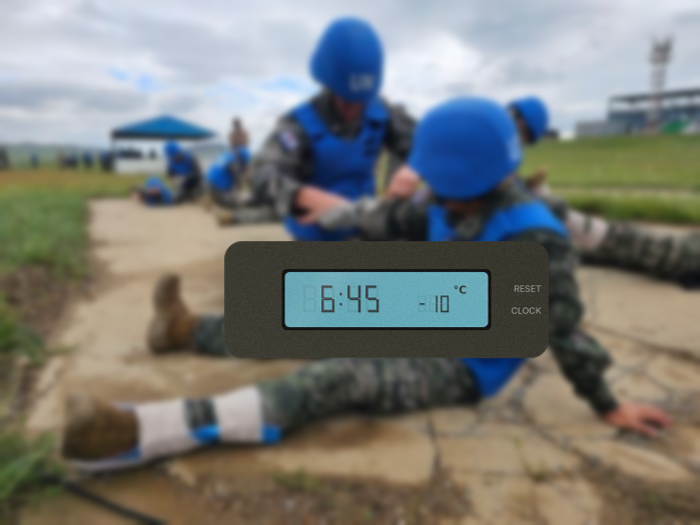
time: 6:45
